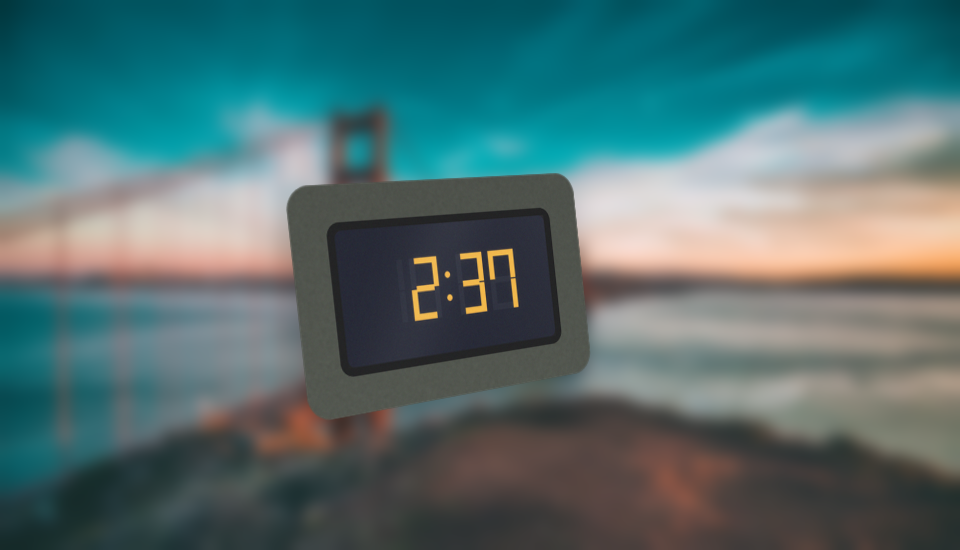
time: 2:37
